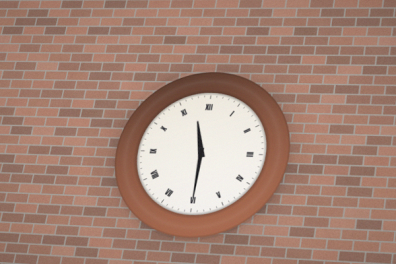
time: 11:30
